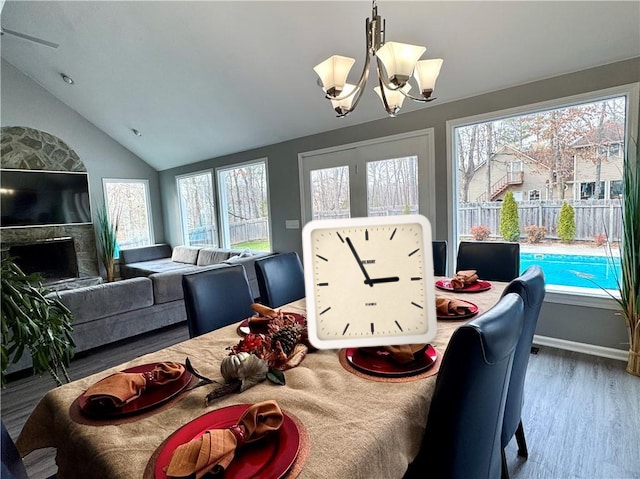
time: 2:56
